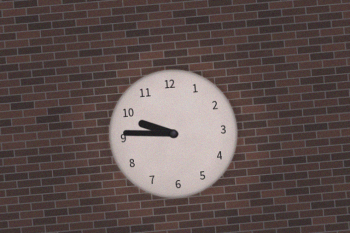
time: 9:46
